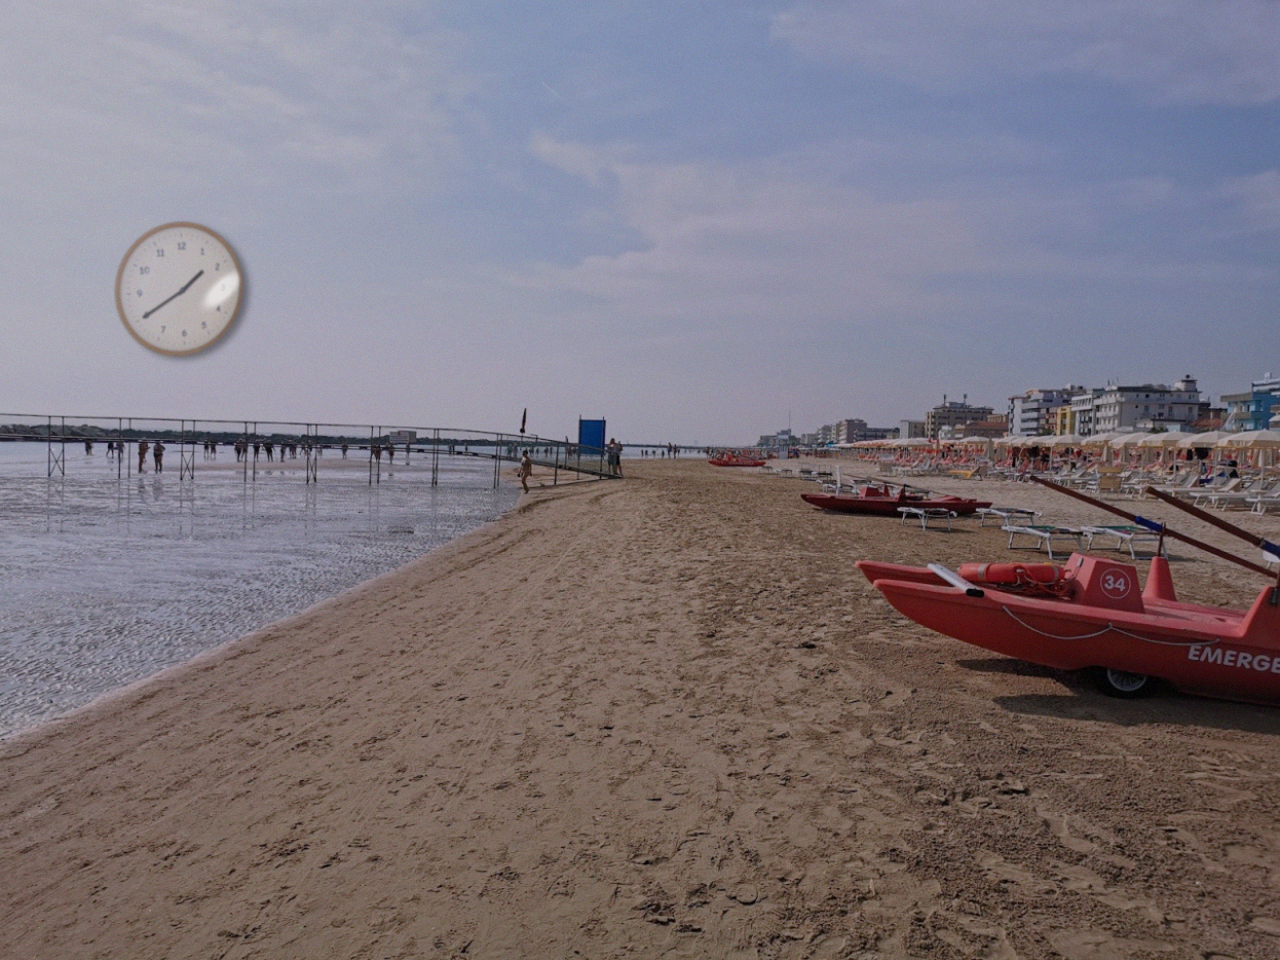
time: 1:40
